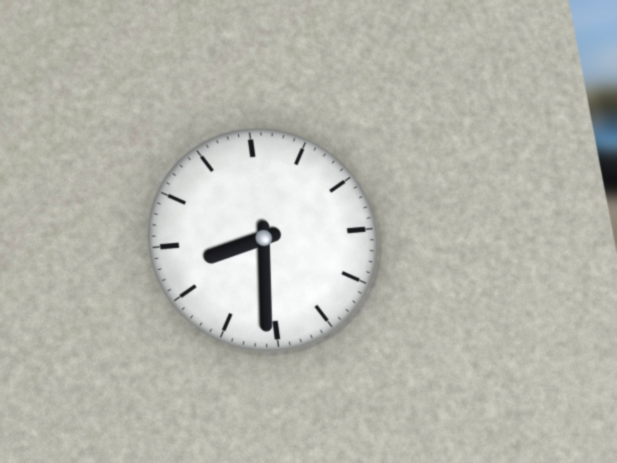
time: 8:31
